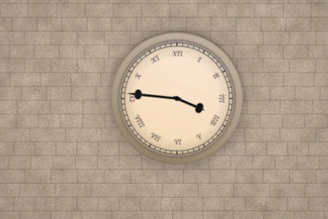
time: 3:46
